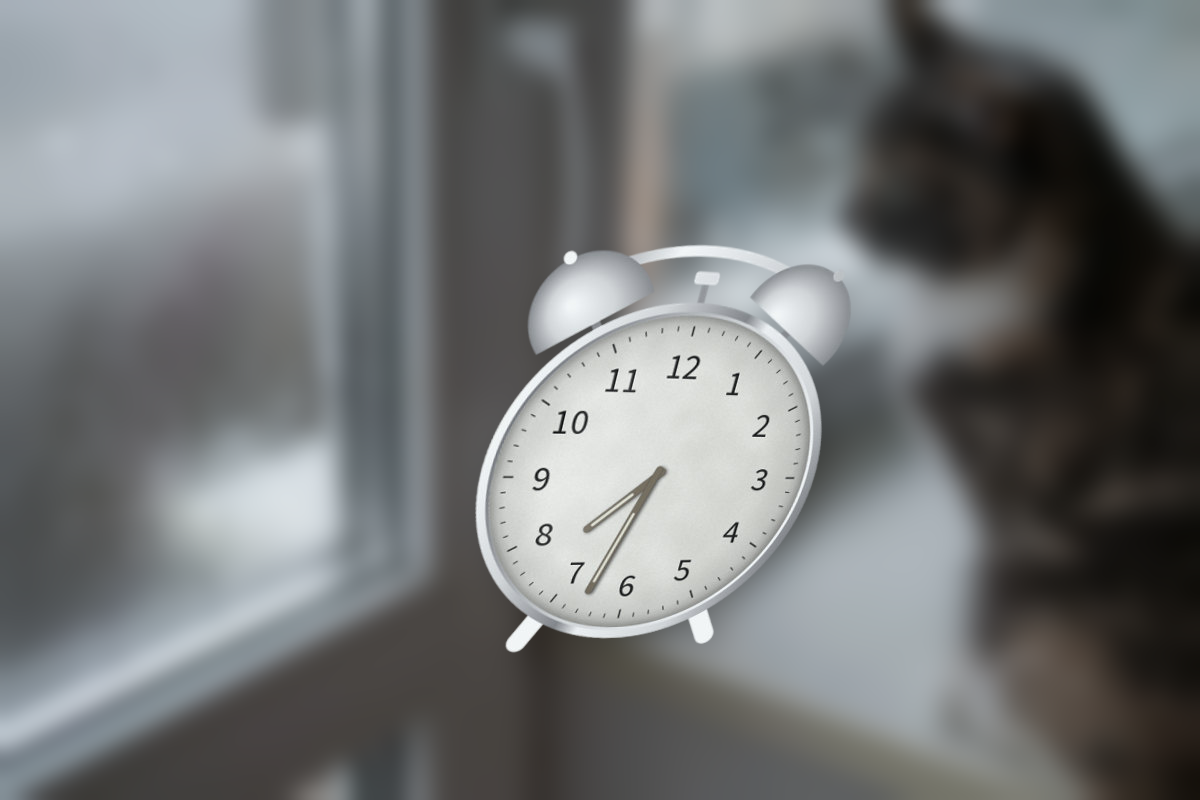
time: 7:33
